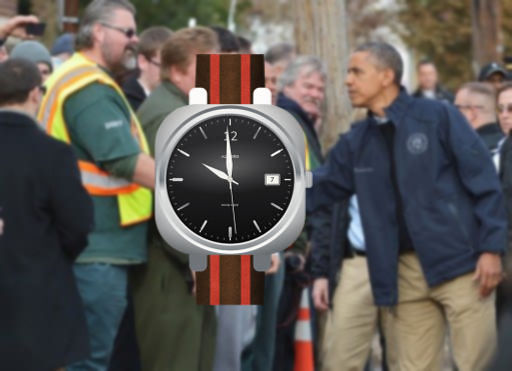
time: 9:59:29
